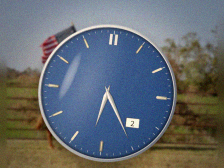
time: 6:25
